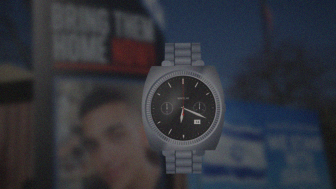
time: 6:19
